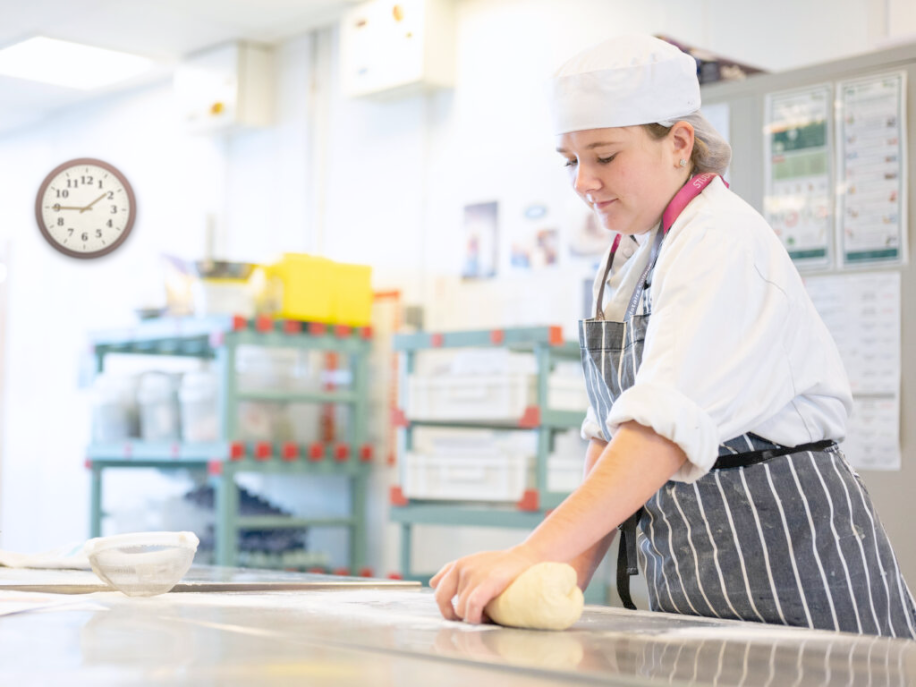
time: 1:45
